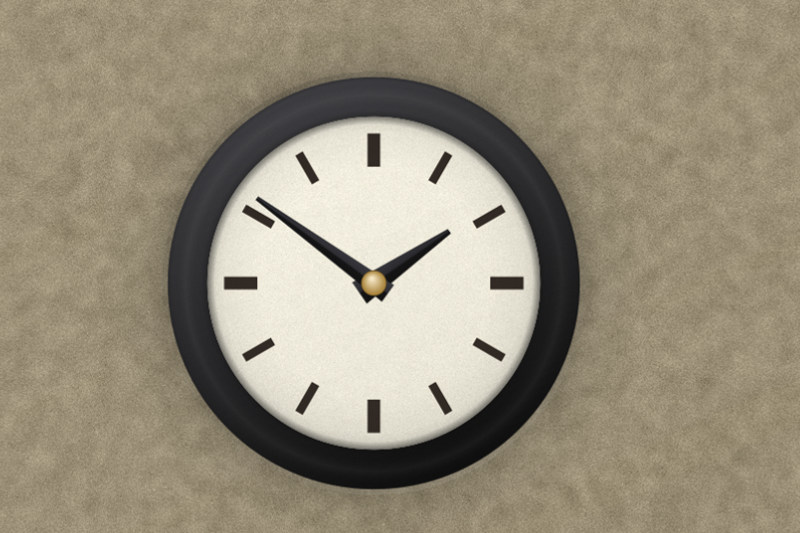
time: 1:51
